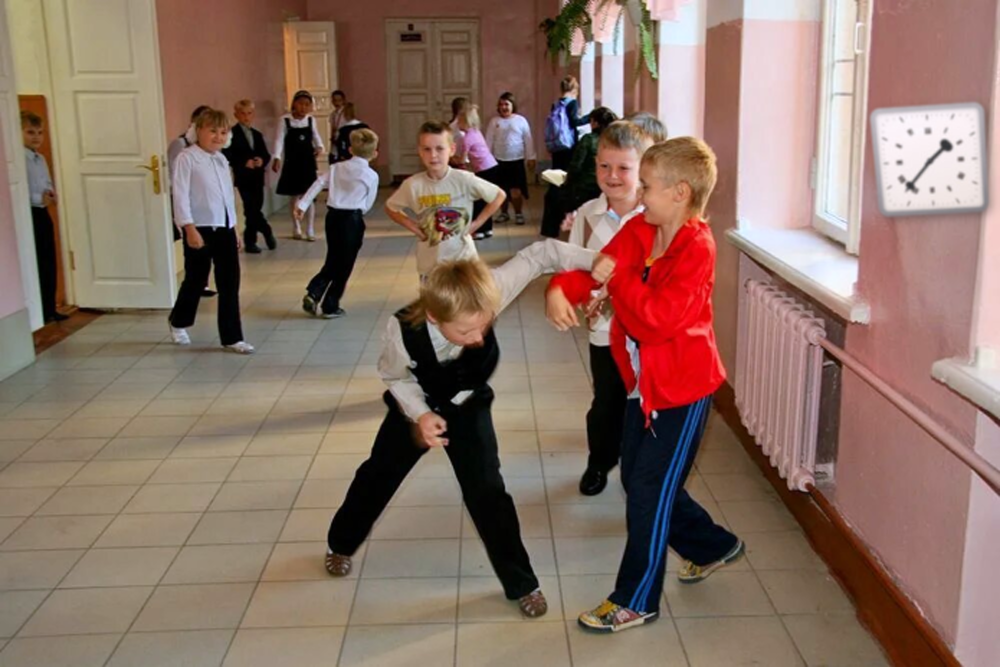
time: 1:37
